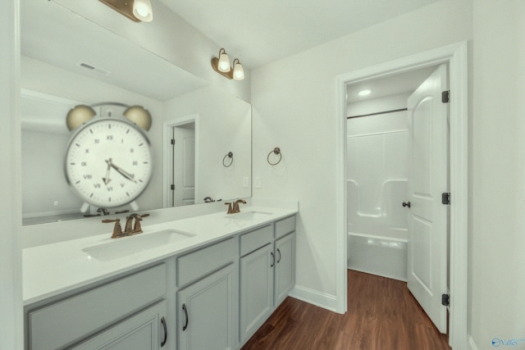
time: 6:21
